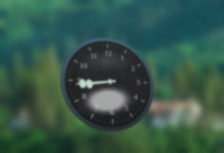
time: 8:44
